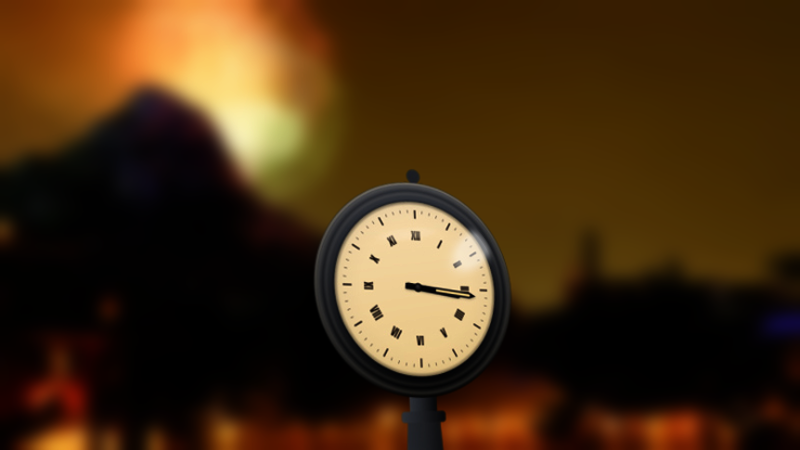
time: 3:16
